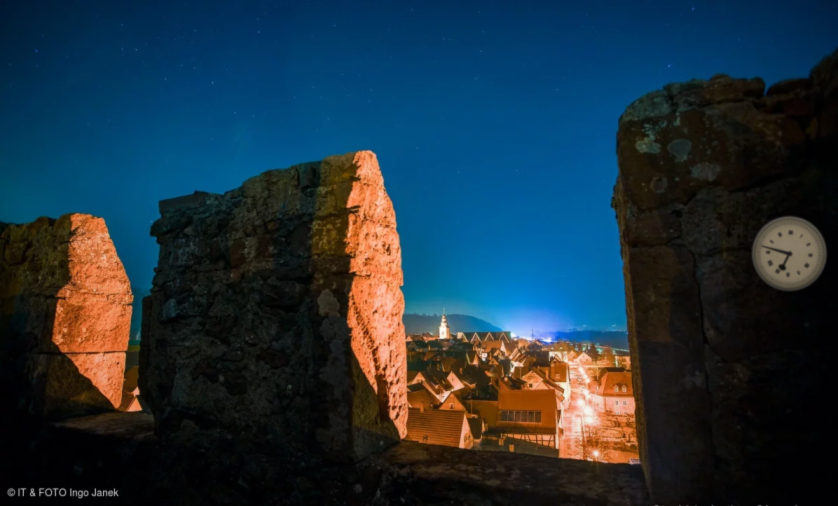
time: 6:47
